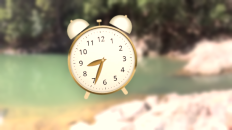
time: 8:34
